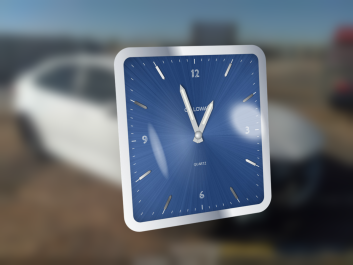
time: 12:57
